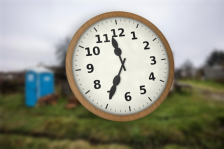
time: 11:35
